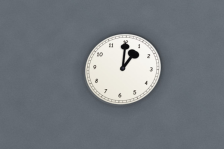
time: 1:00
